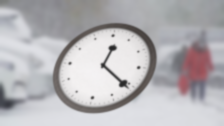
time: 12:21
